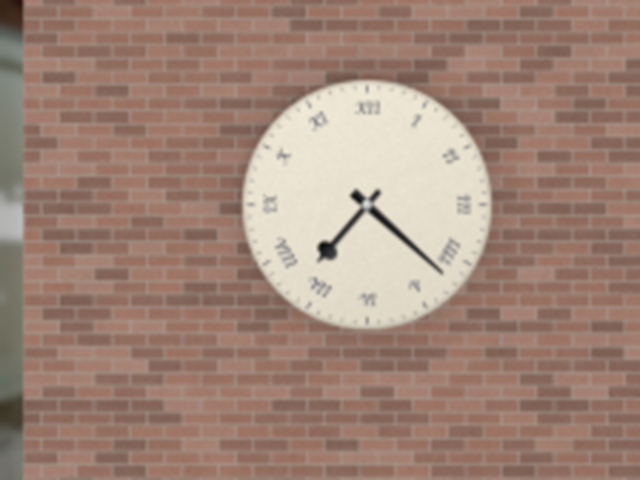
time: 7:22
